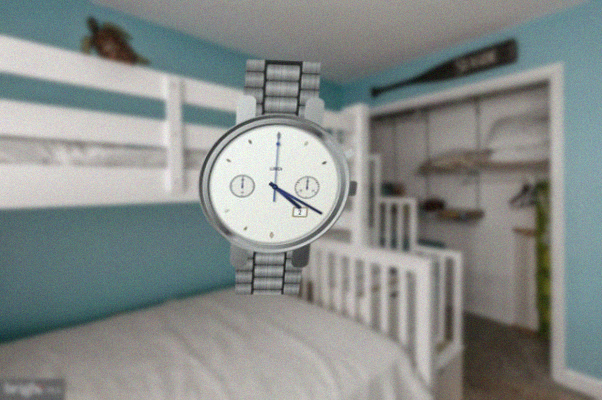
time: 4:20
